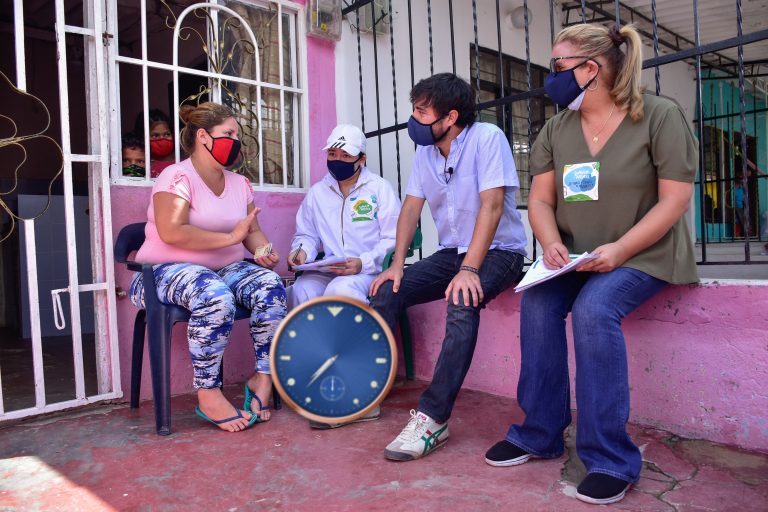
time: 7:37
